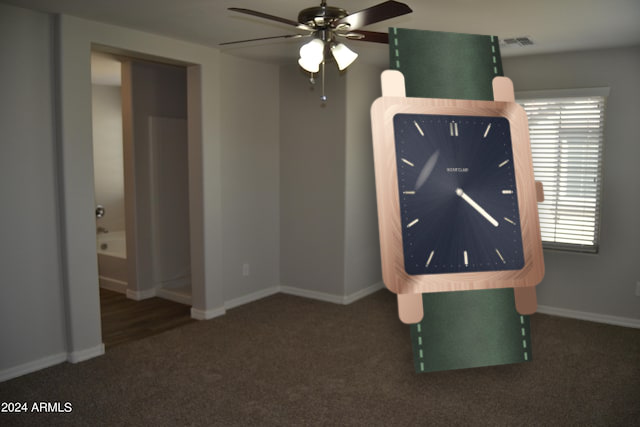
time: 4:22
